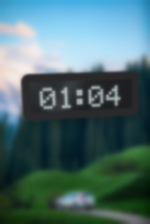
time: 1:04
